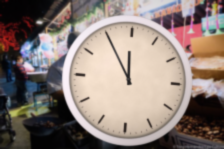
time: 11:55
